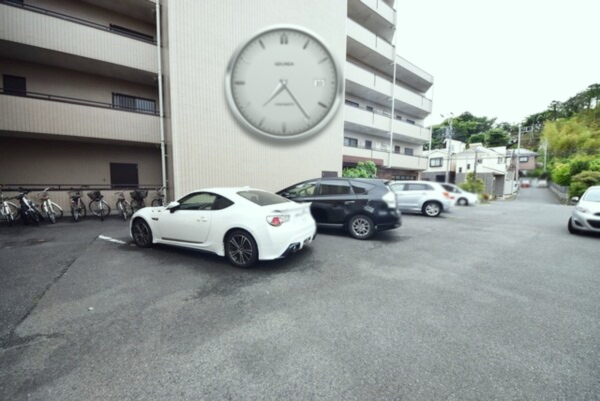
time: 7:24
